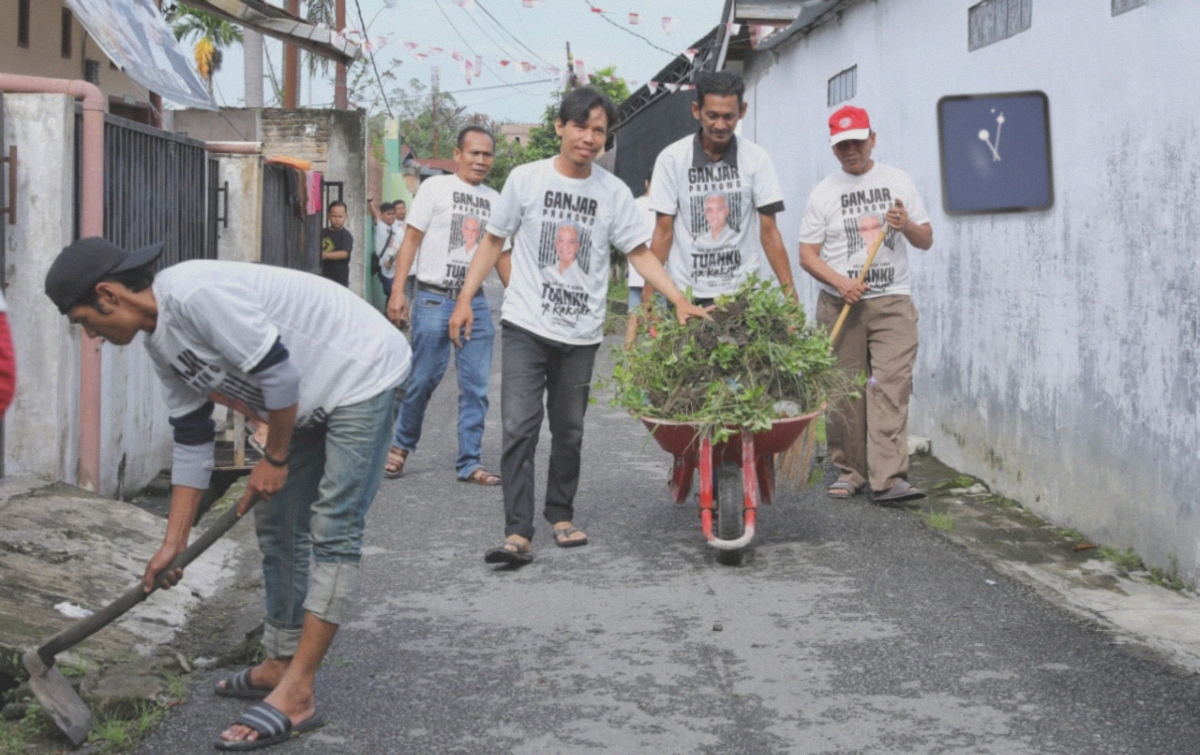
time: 11:02
